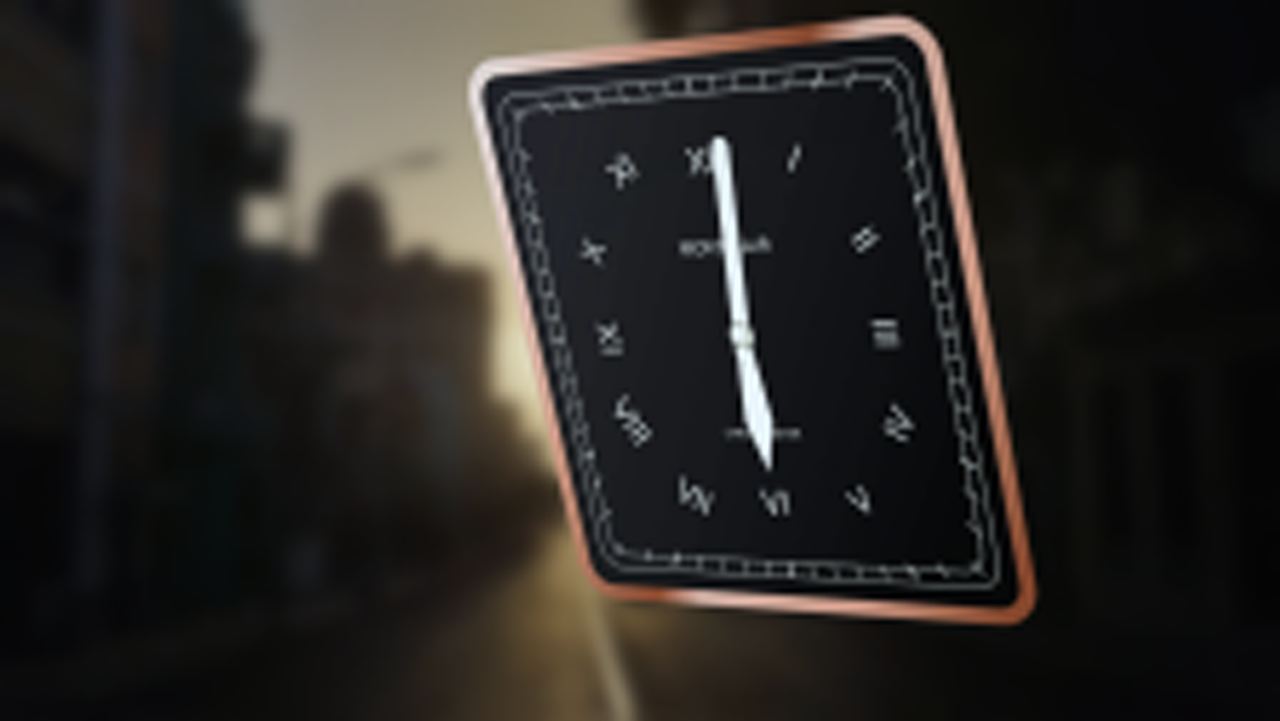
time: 6:01
